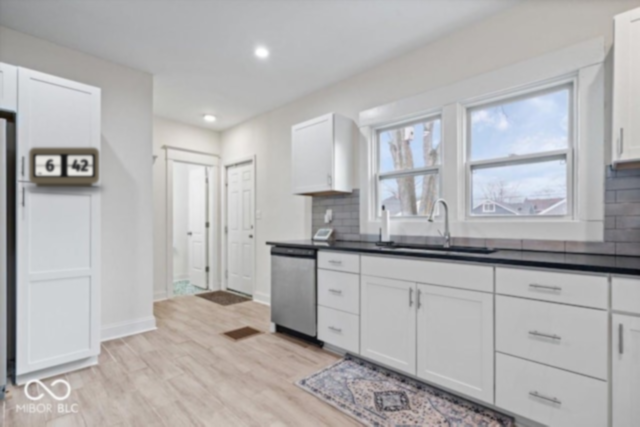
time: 6:42
